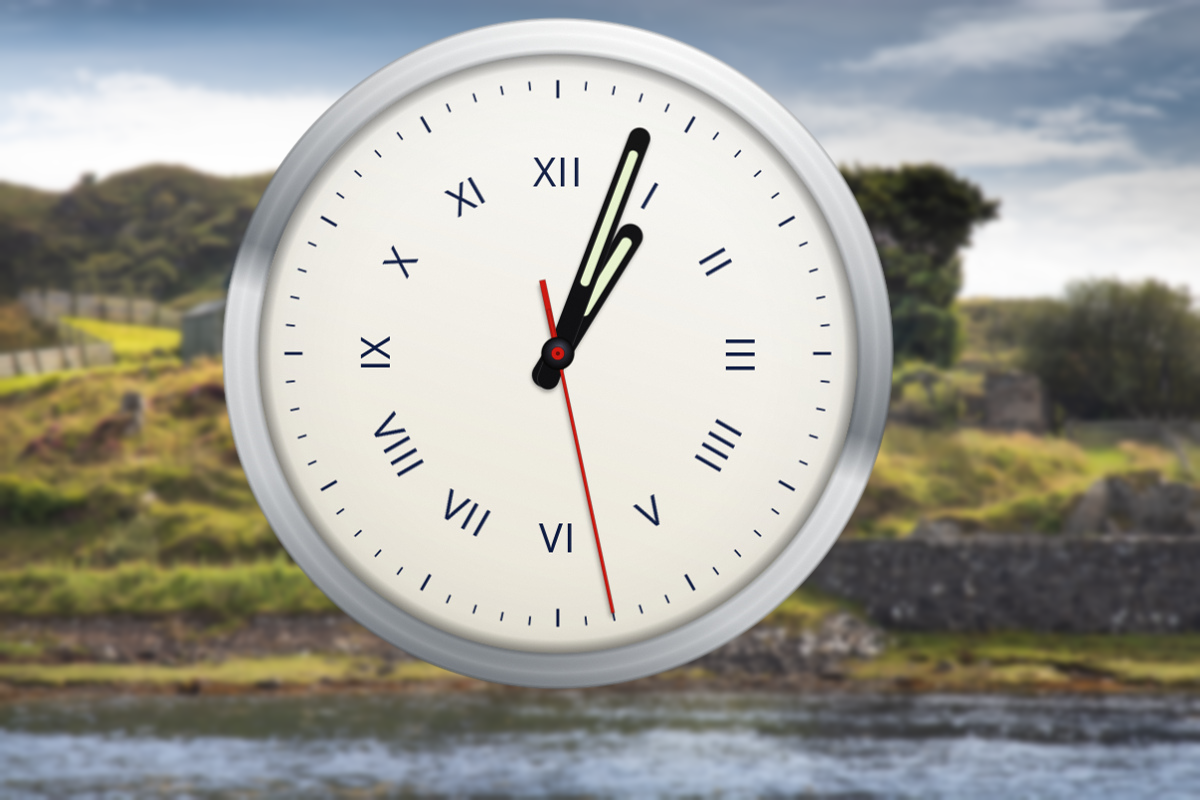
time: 1:03:28
